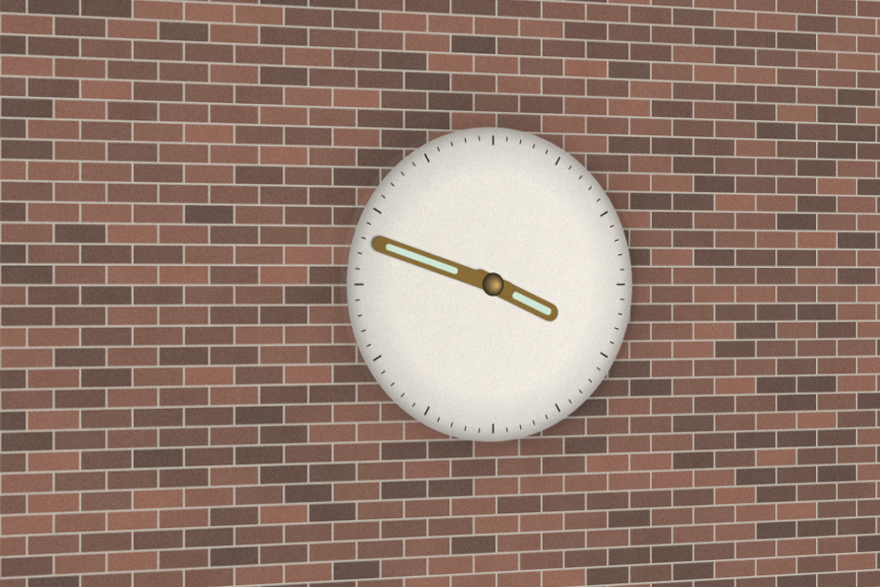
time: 3:48
